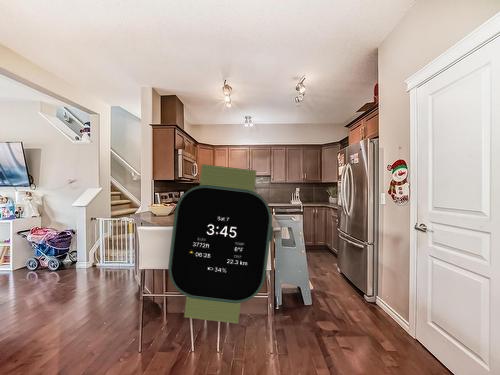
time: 3:45
